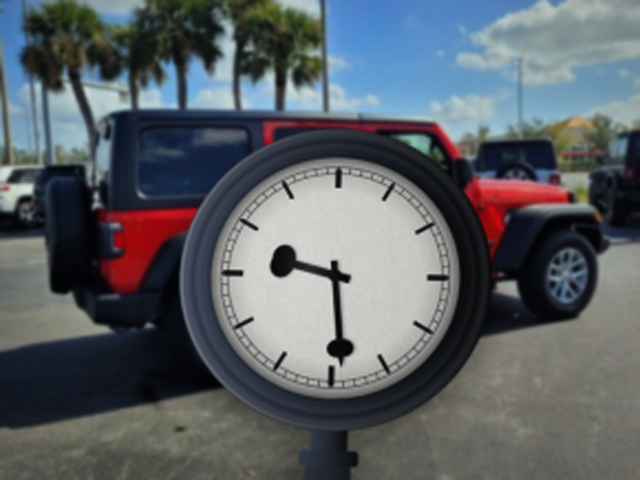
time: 9:29
